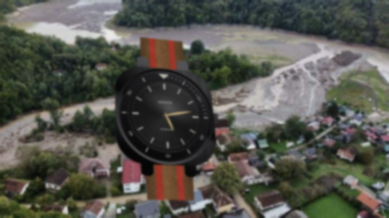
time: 5:13
